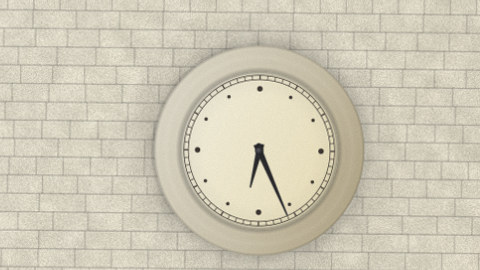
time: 6:26
